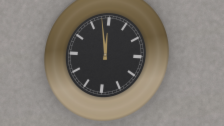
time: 11:58
